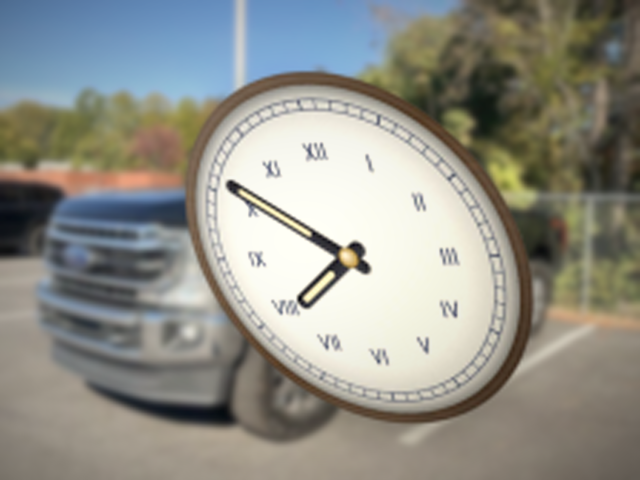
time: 7:51
